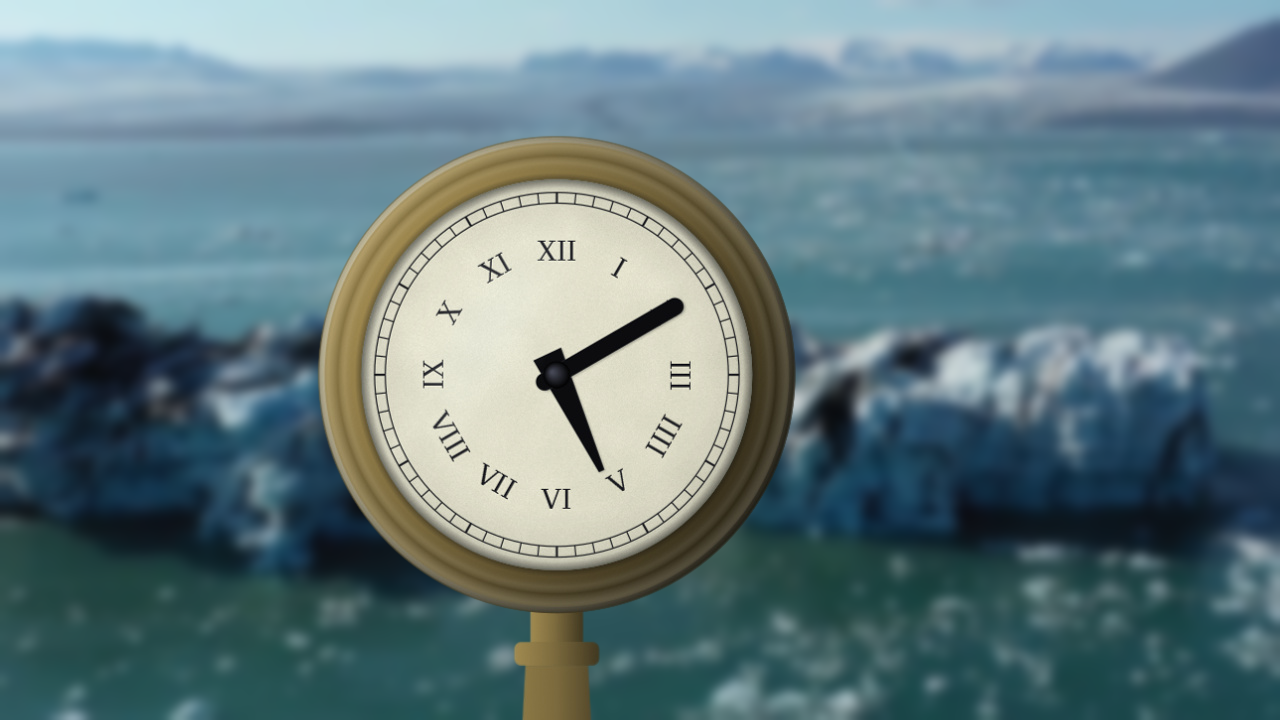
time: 5:10
